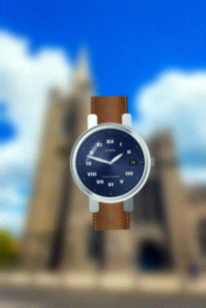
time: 1:48
